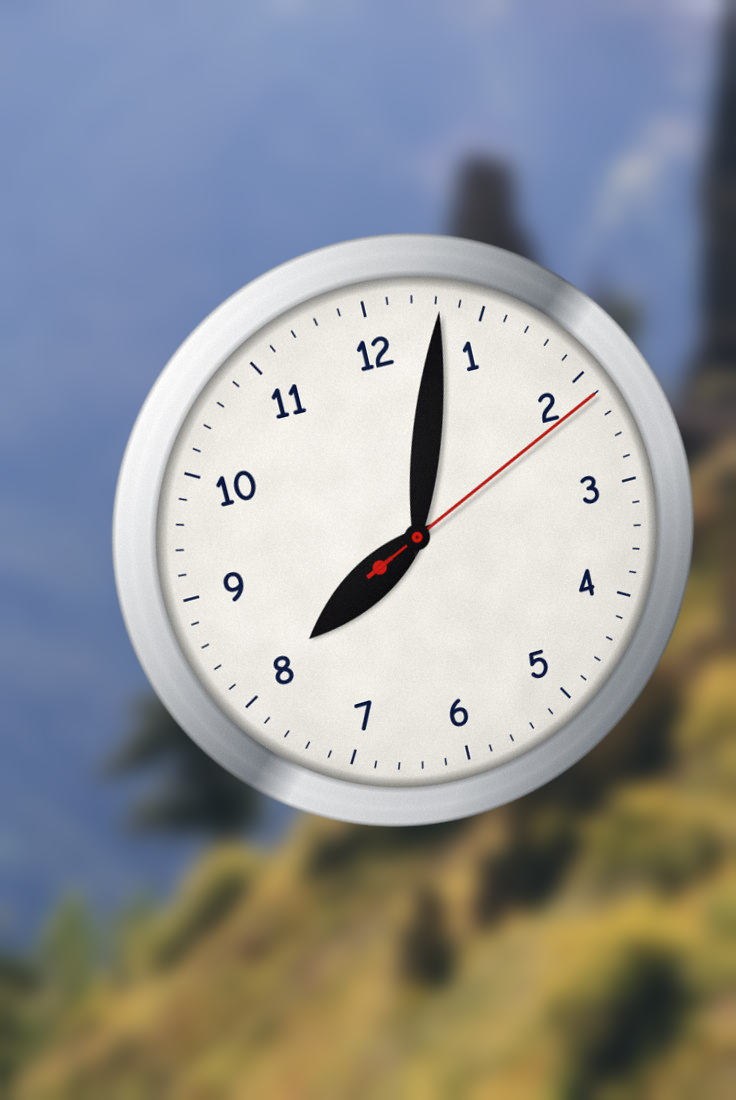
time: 8:03:11
